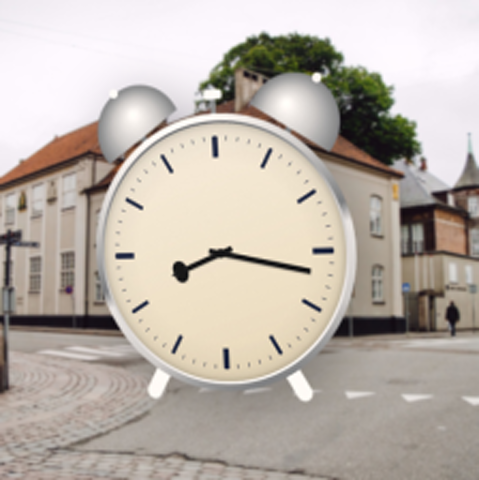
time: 8:17
